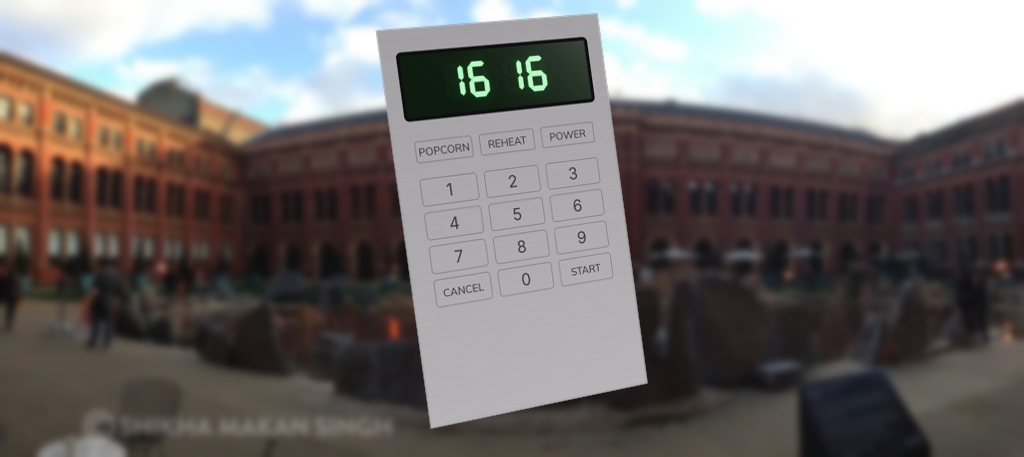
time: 16:16
